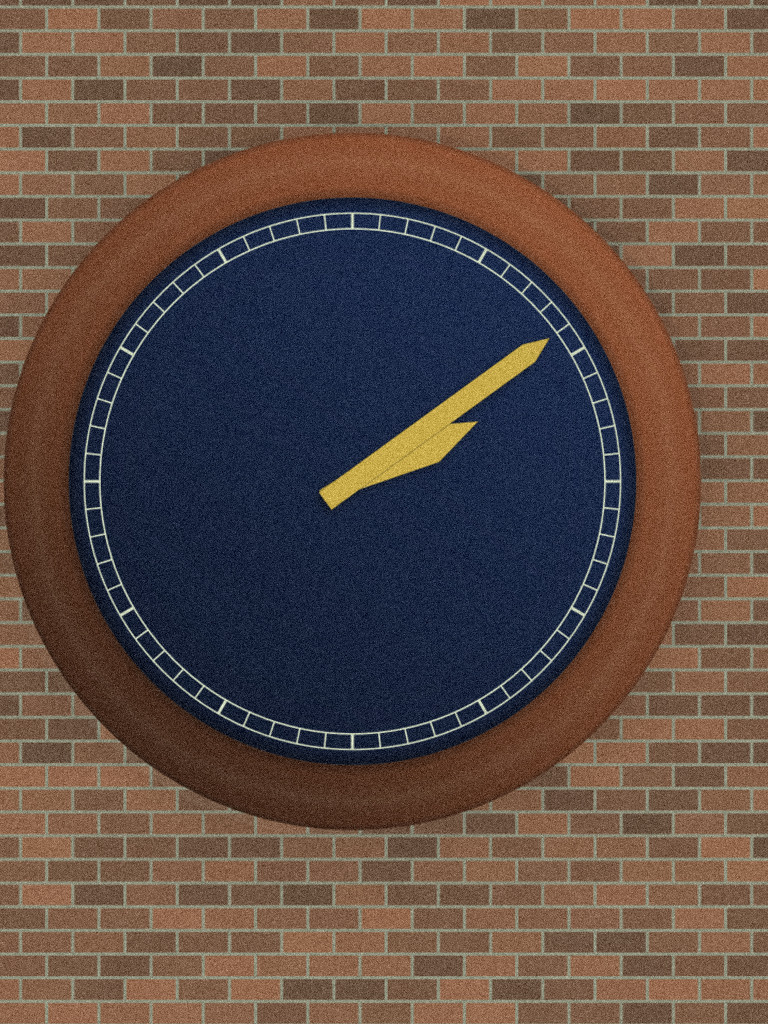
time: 2:09
